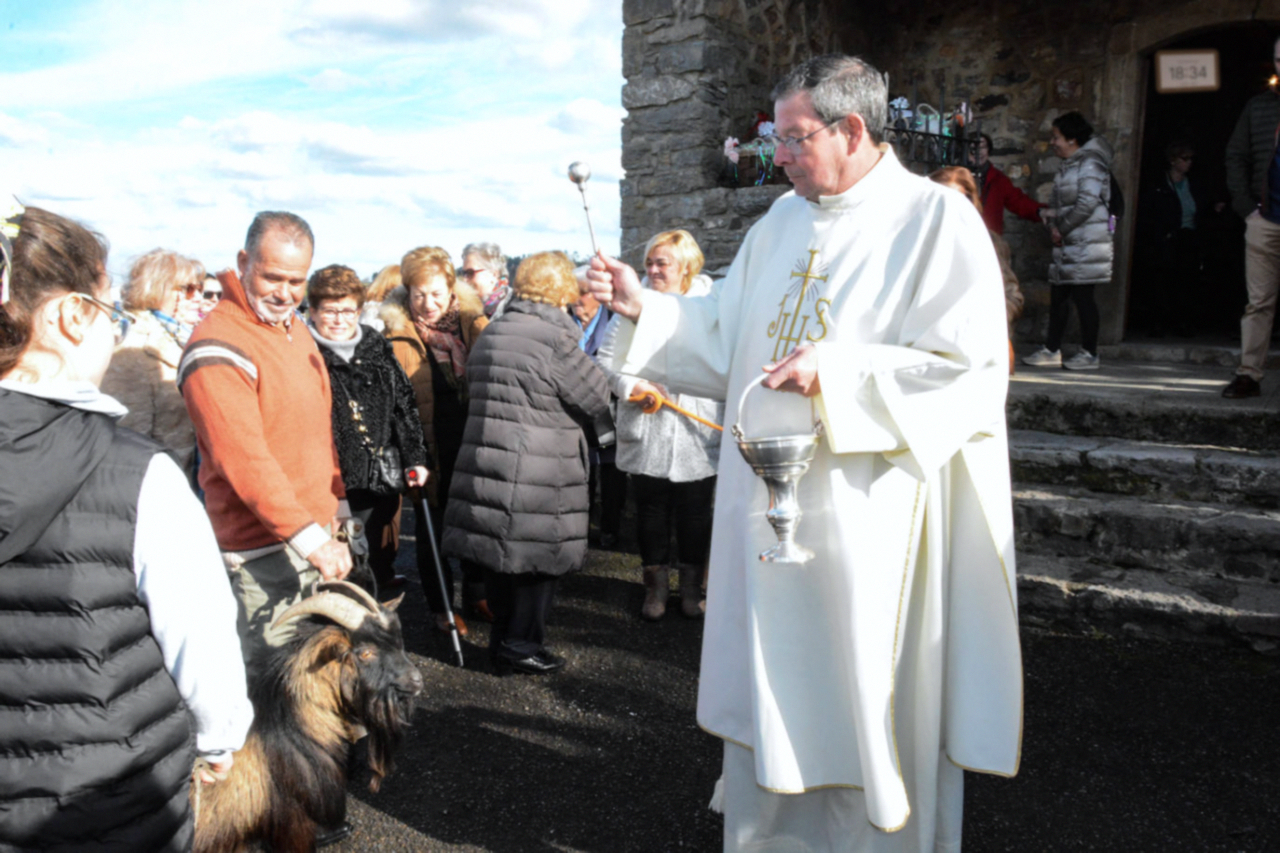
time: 18:34
